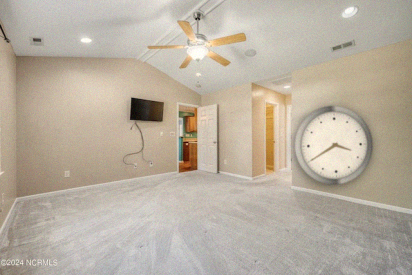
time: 3:40
